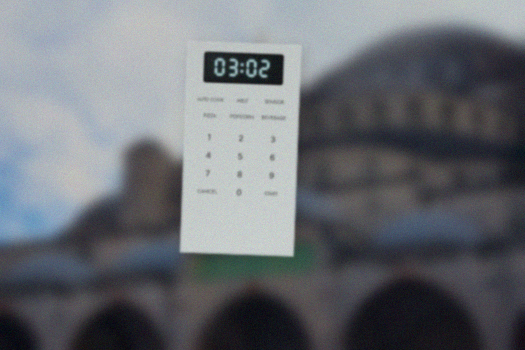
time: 3:02
